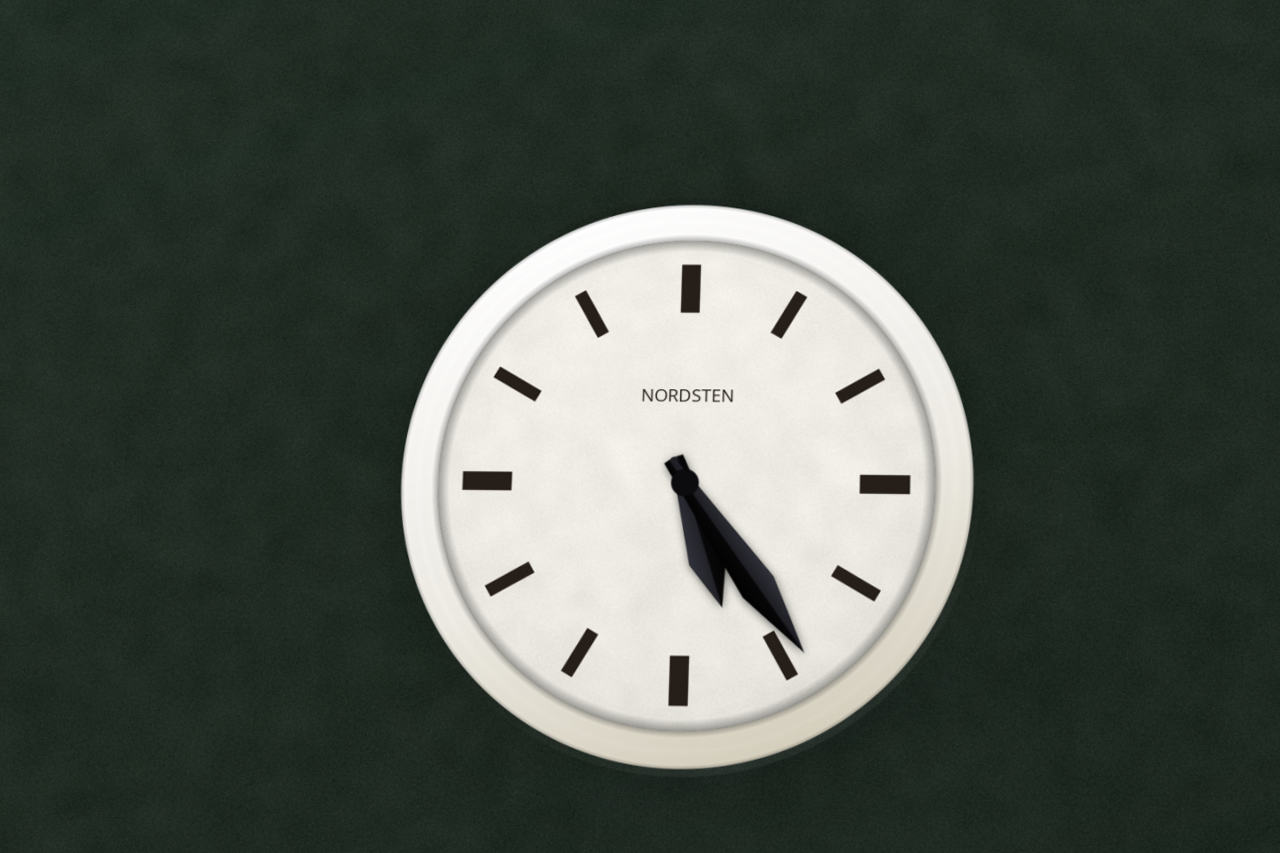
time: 5:24
